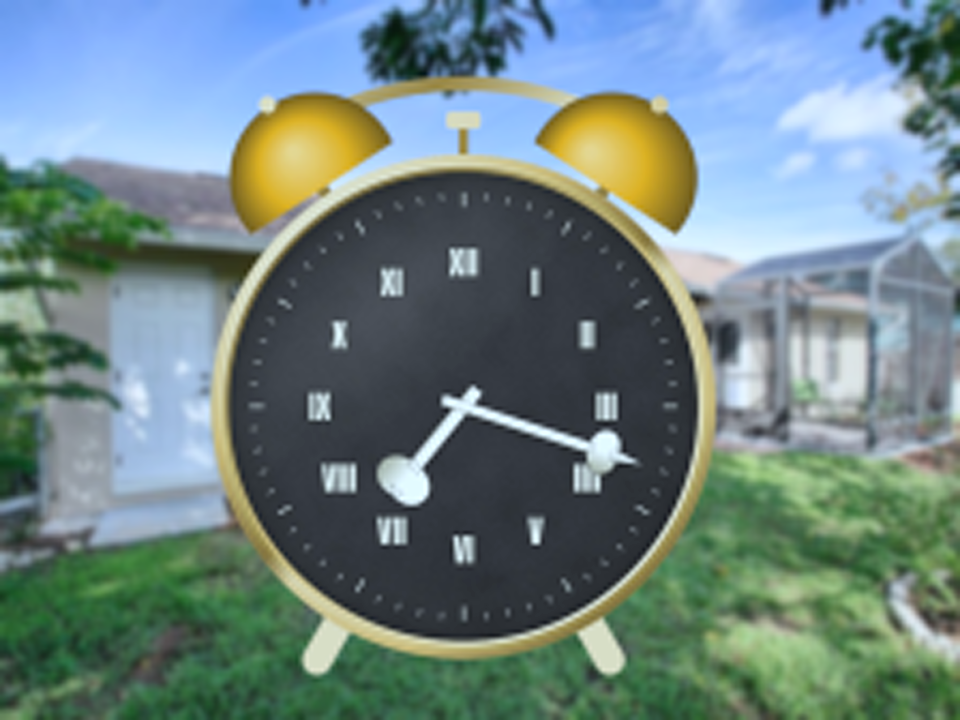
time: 7:18
